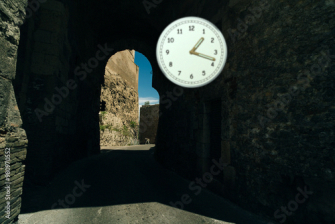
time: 1:18
